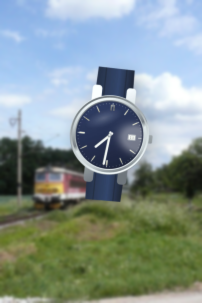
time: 7:31
